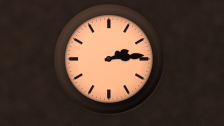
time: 2:14
